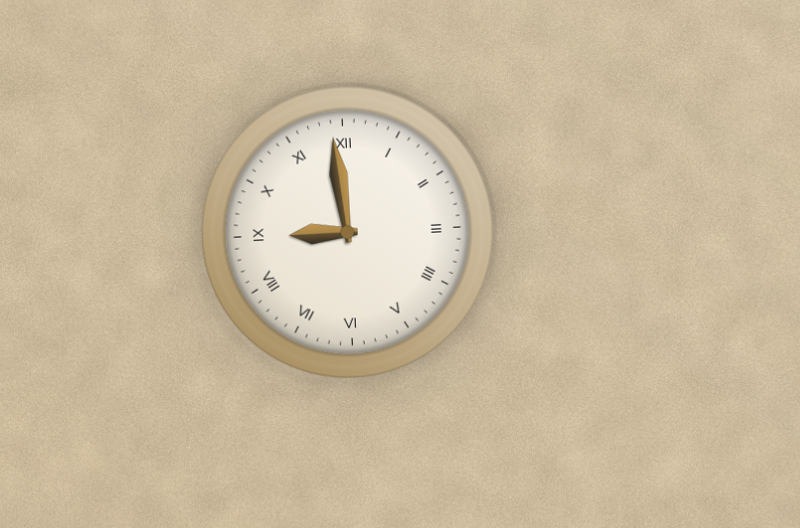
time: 8:59
